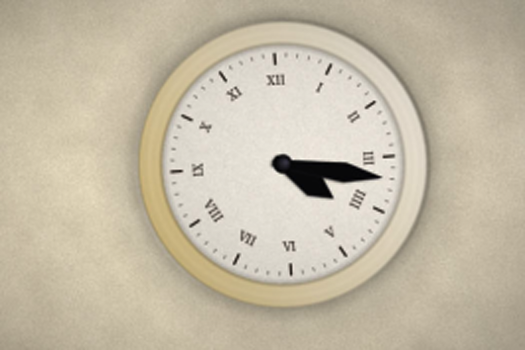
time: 4:17
